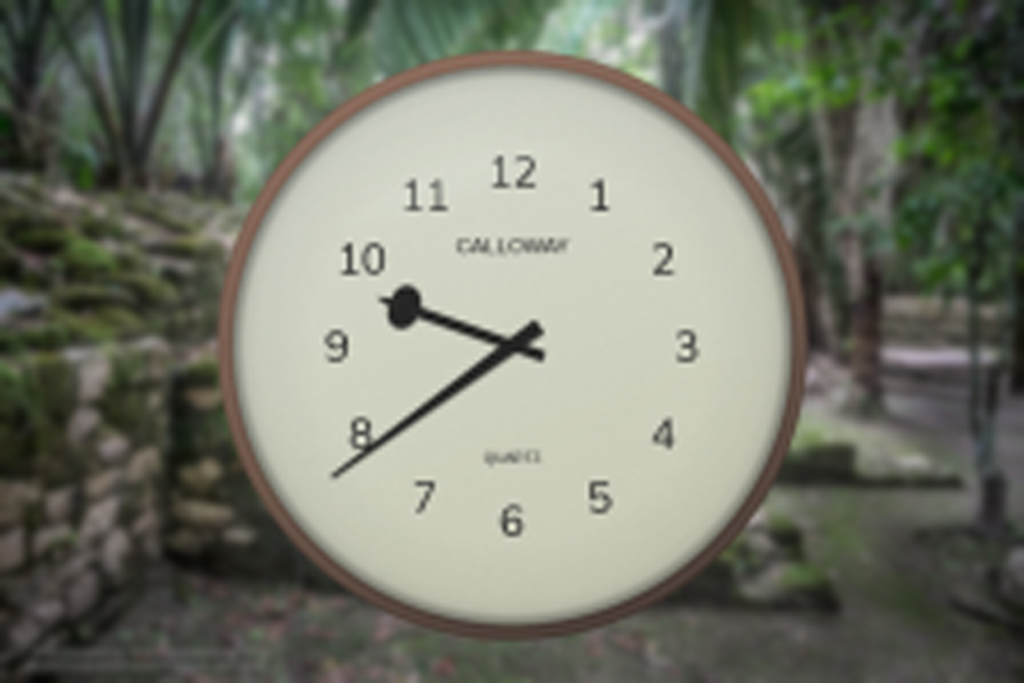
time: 9:39
